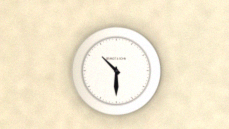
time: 10:30
